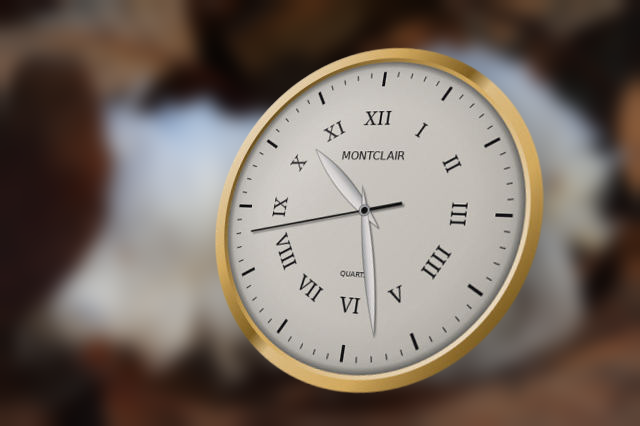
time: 10:27:43
